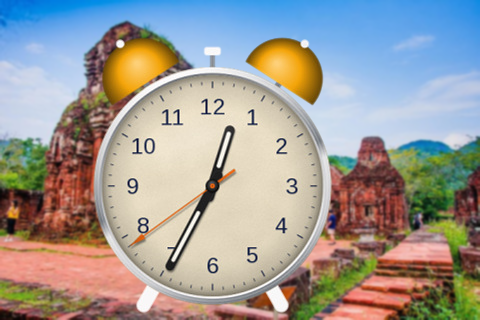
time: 12:34:39
